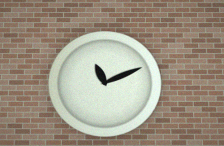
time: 11:11
